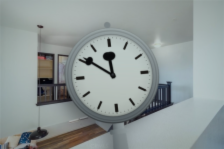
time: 11:51
